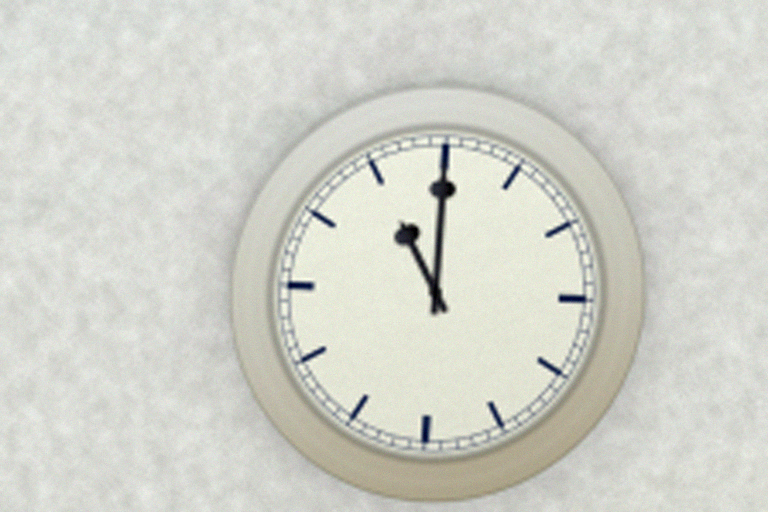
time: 11:00
